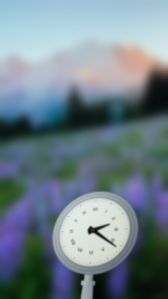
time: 2:21
